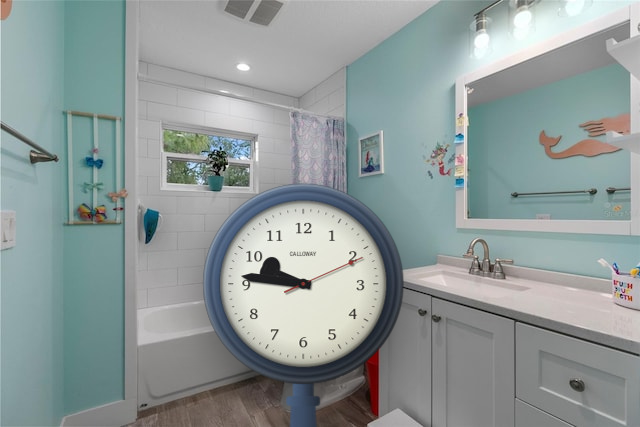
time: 9:46:11
